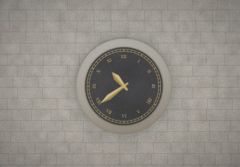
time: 10:39
